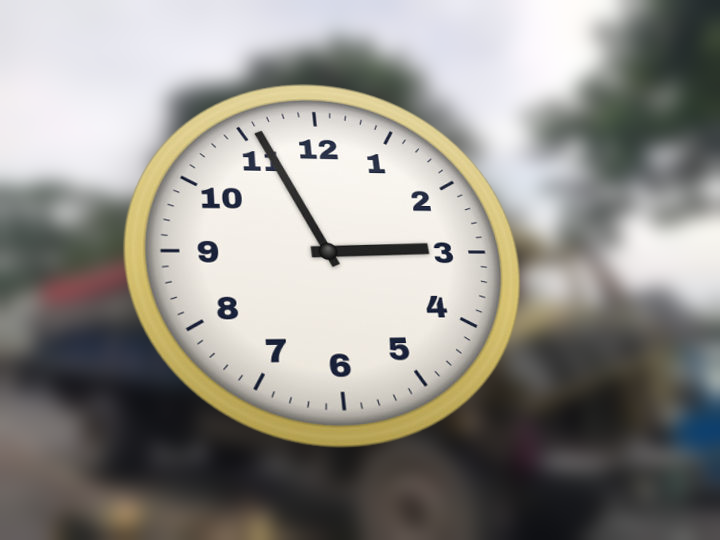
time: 2:56
